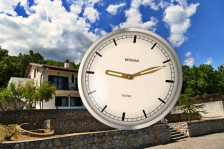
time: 9:11
